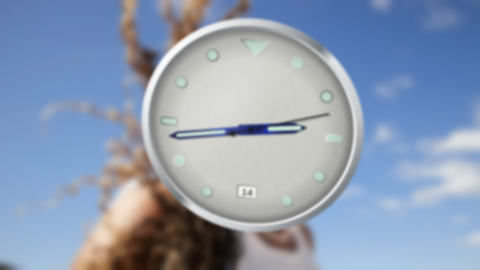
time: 2:43:12
